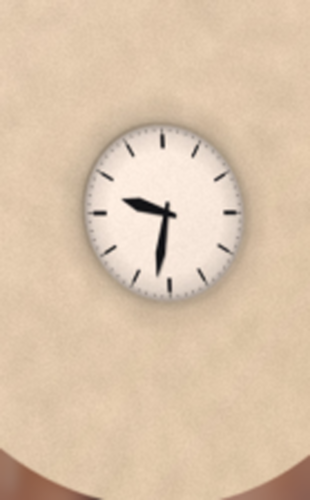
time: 9:32
